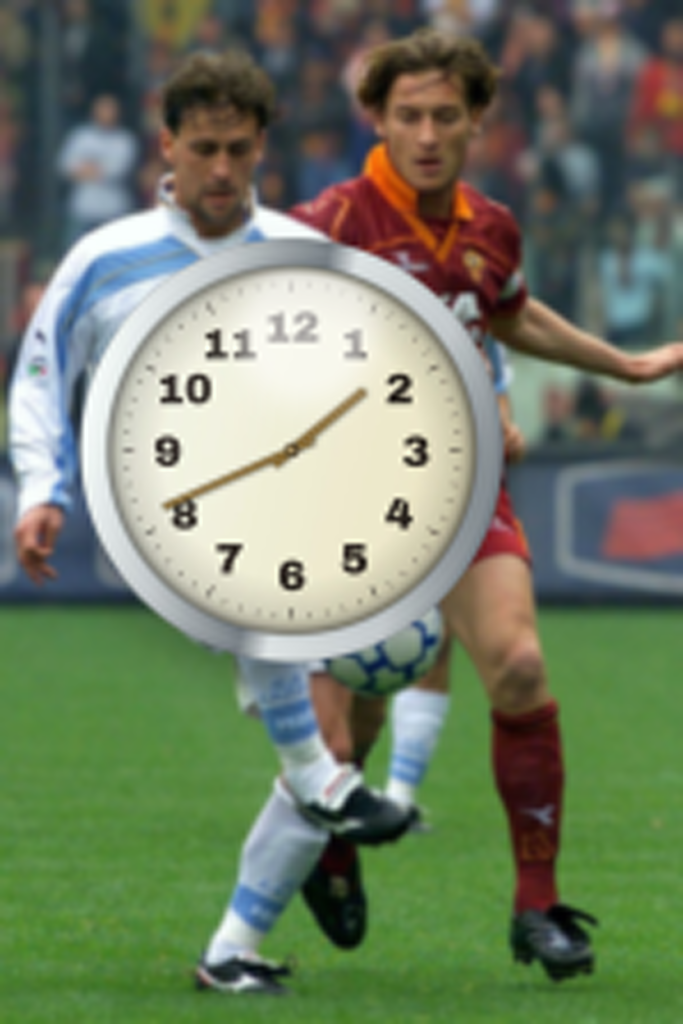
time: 1:41
